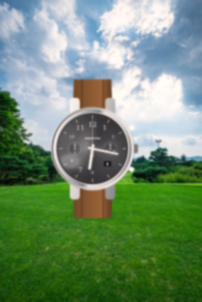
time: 6:17
